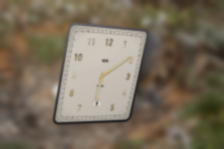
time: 6:09
